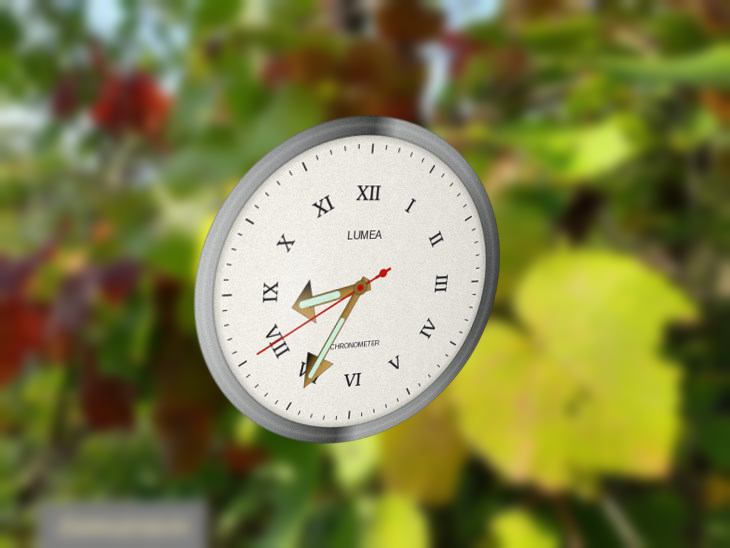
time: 8:34:40
